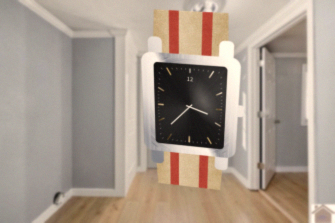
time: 3:37
